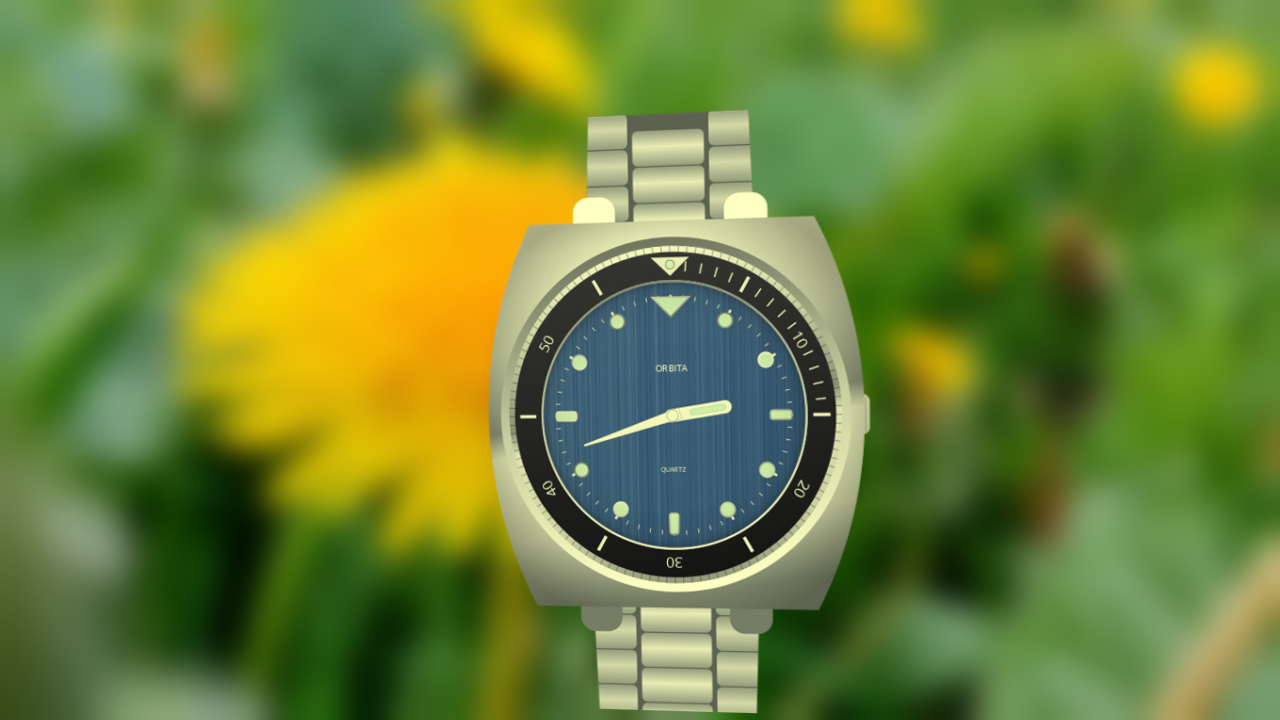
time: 2:42
